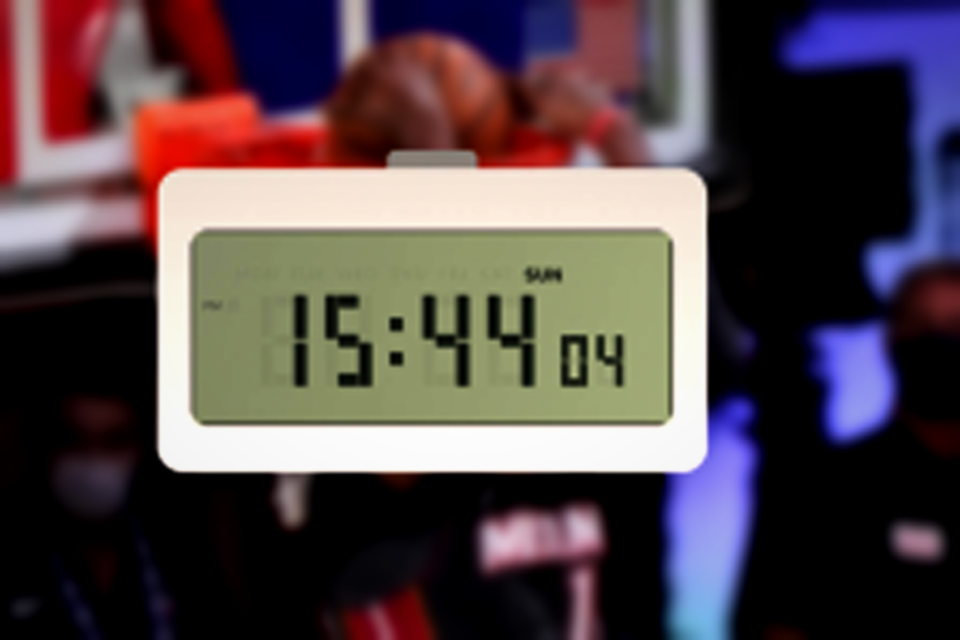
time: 15:44:04
